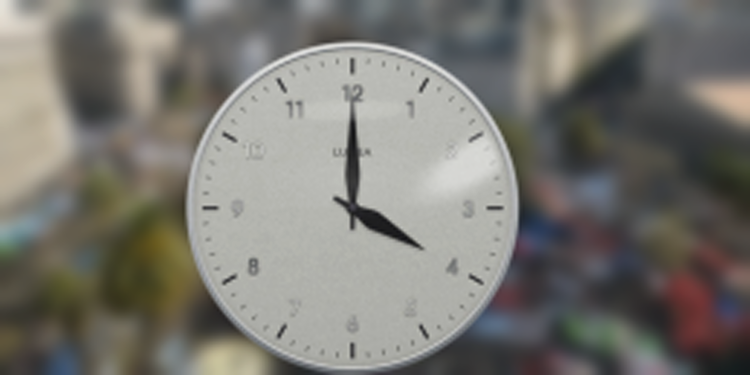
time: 4:00
